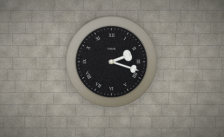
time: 2:18
